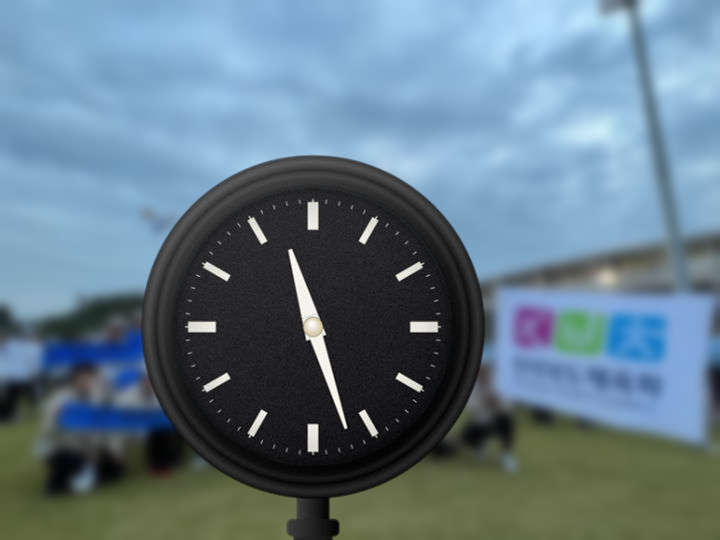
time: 11:27
